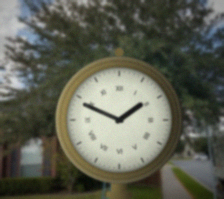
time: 1:49
